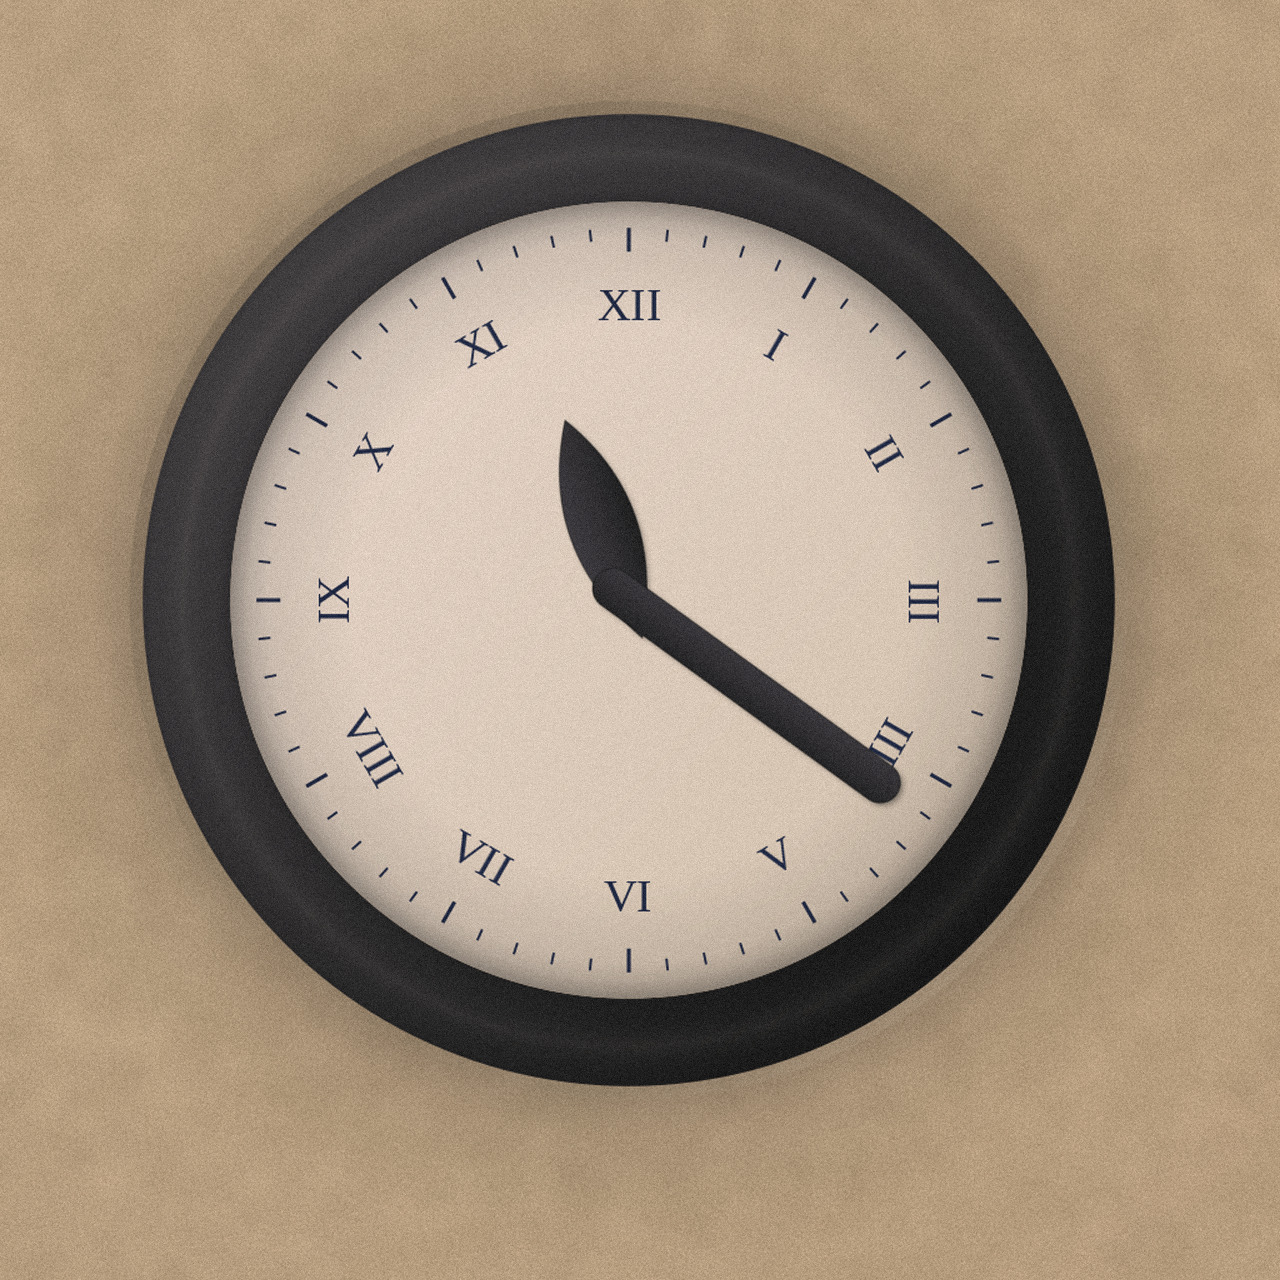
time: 11:21
